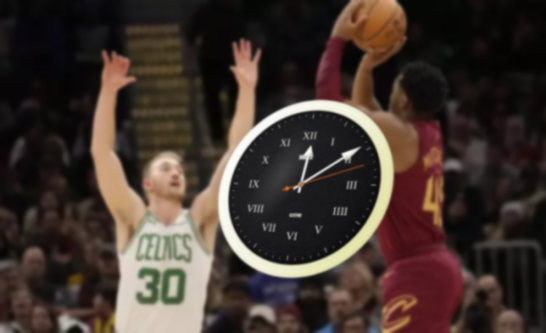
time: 12:09:12
